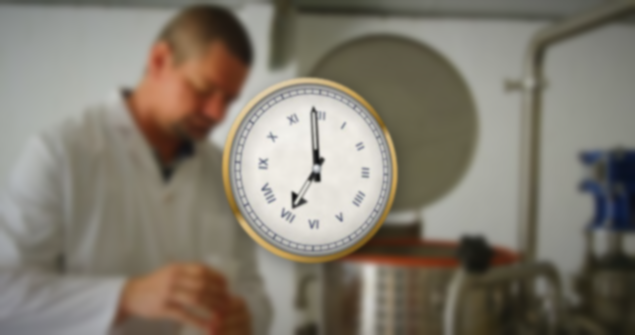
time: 6:59
